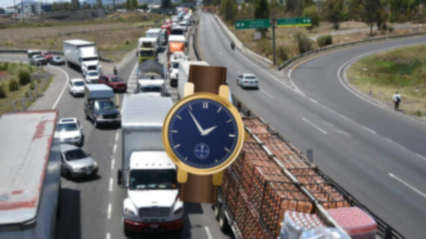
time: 1:54
